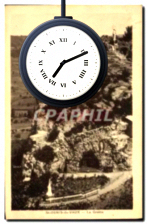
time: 7:11
